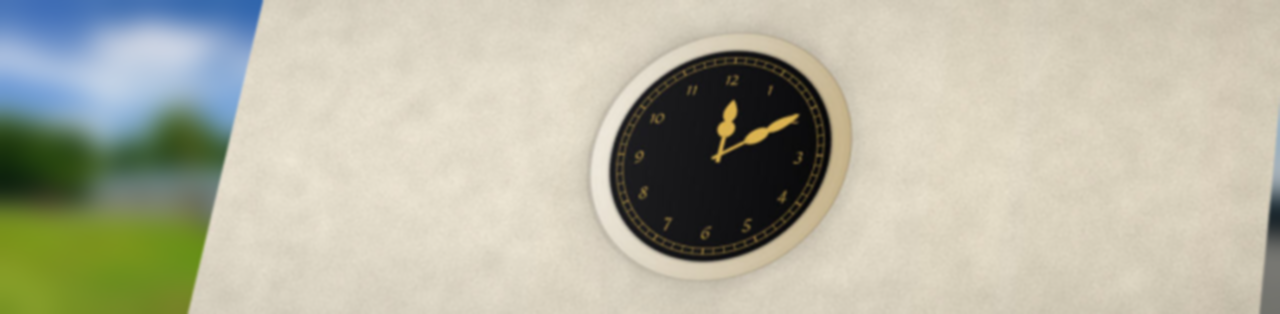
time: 12:10
